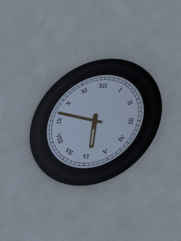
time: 5:47
